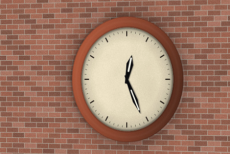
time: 12:26
